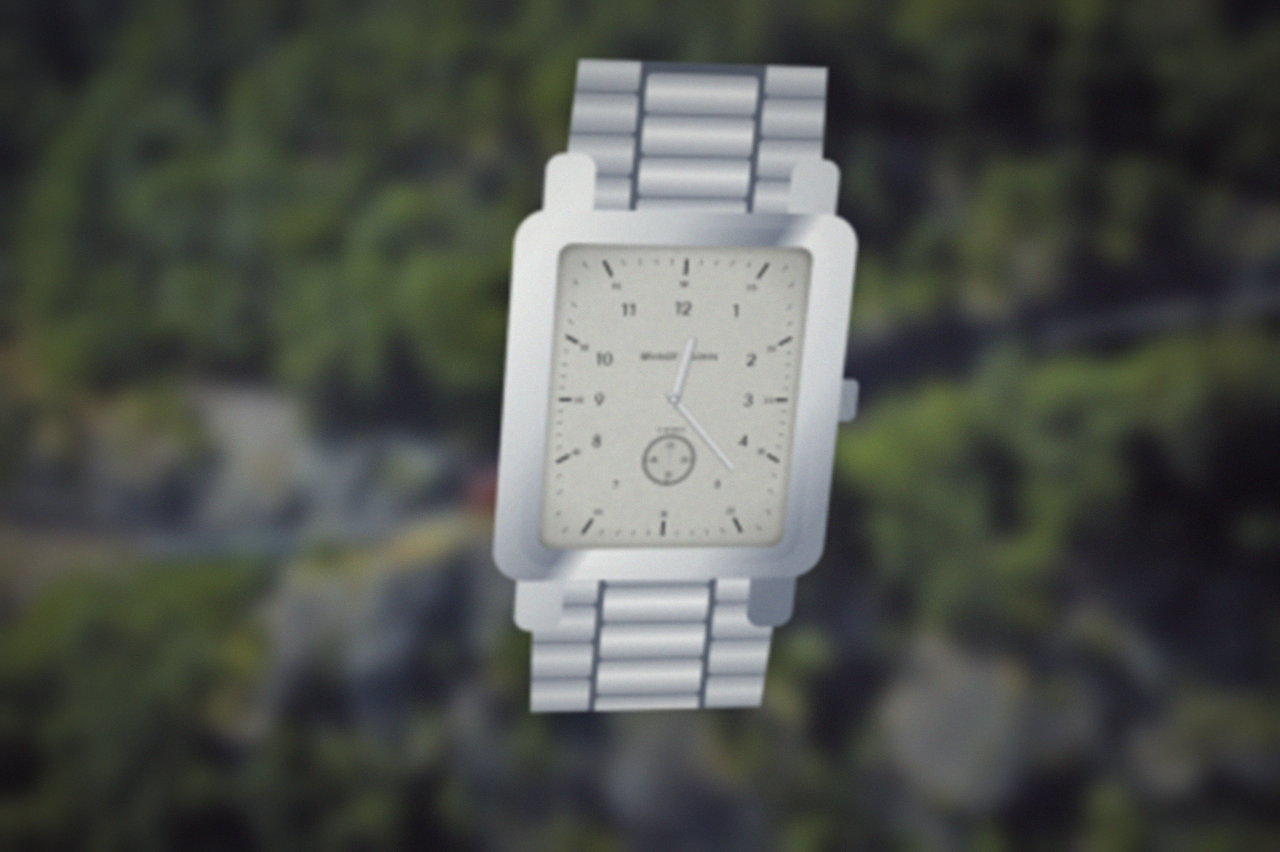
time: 12:23
